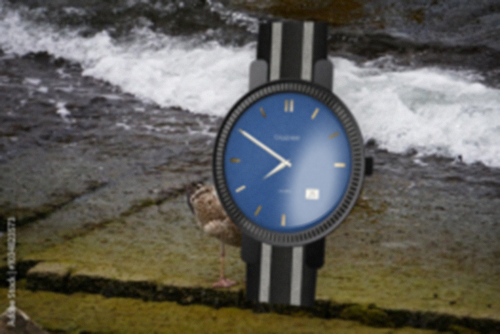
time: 7:50
